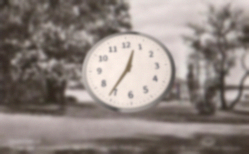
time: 12:36
